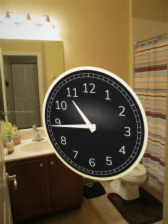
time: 10:44
